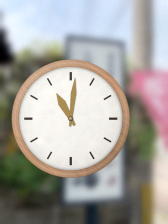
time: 11:01
